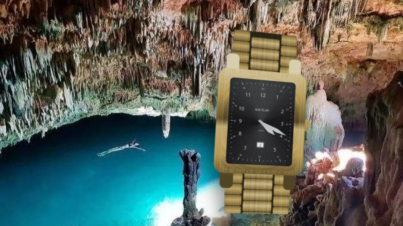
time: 4:19
